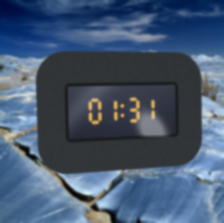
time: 1:31
